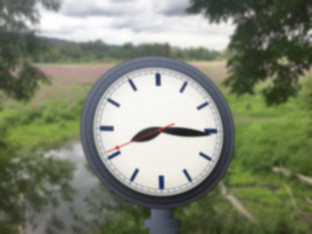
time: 8:15:41
